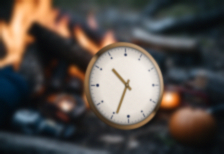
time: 10:34
